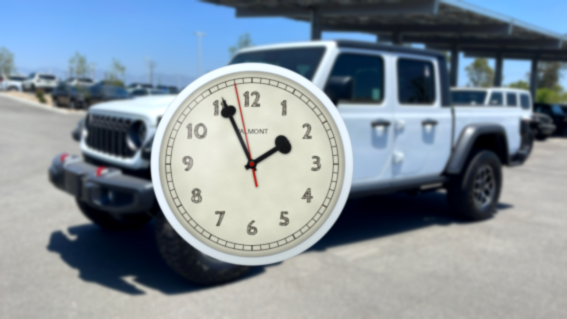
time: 1:55:58
